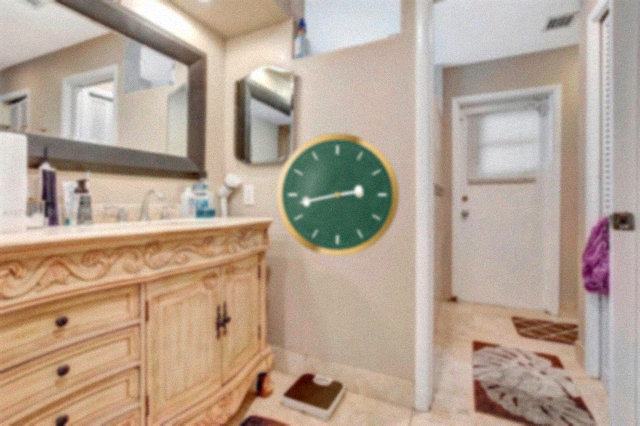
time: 2:43
